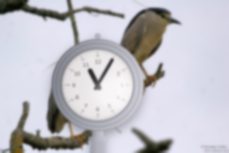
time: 11:05
